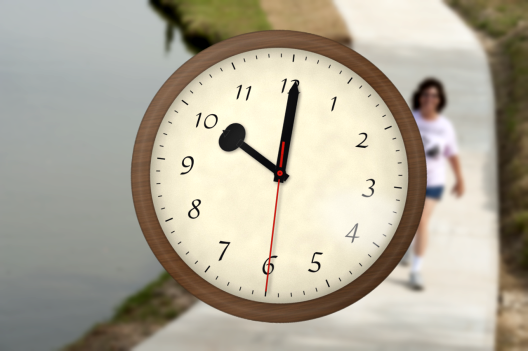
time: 10:00:30
